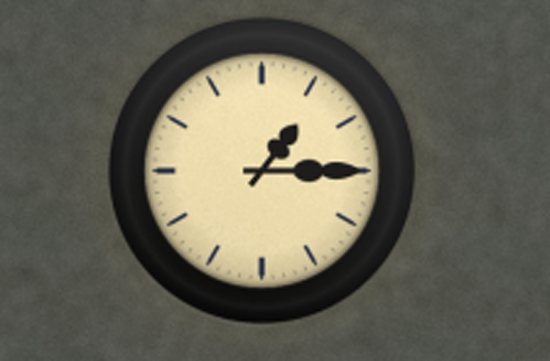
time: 1:15
